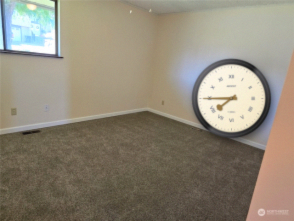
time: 7:45
